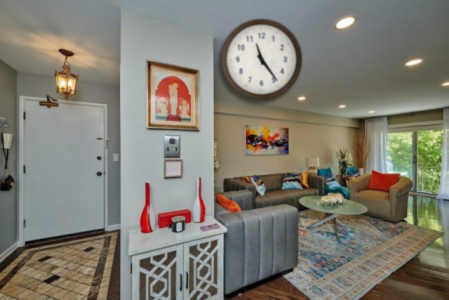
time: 11:24
